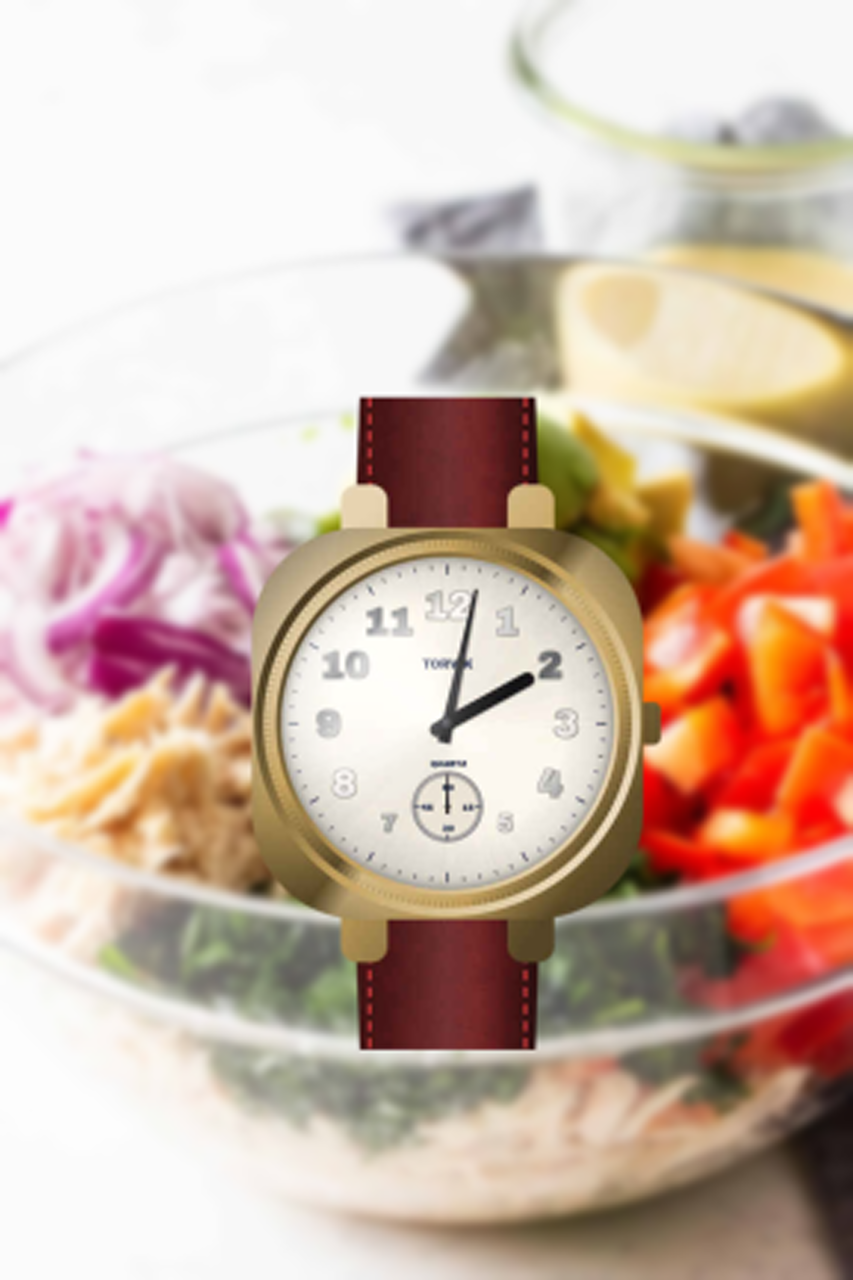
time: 2:02
